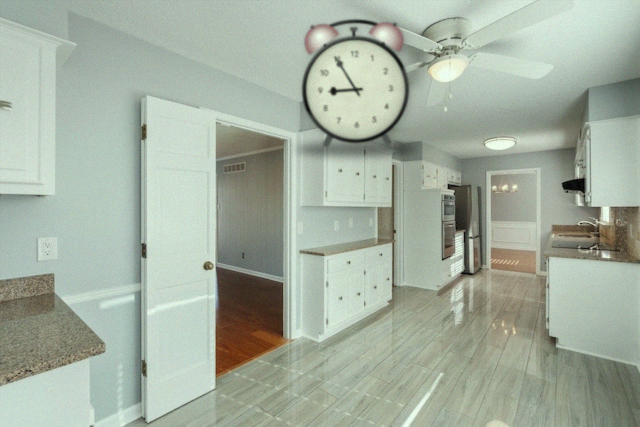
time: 8:55
